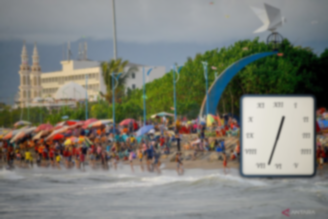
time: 12:33
